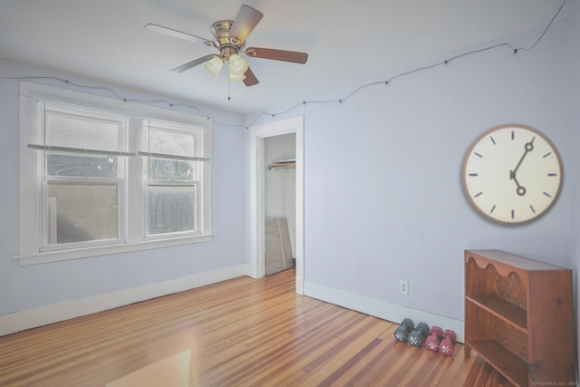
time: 5:05
